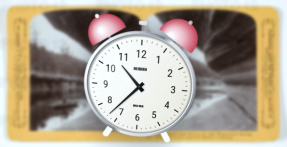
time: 10:37
